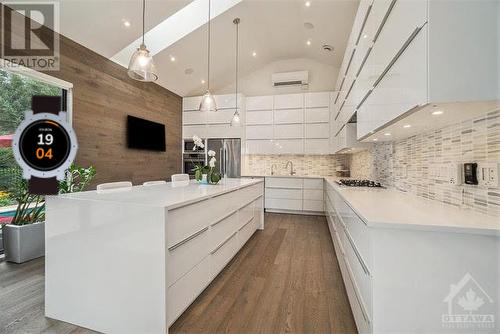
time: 19:04
